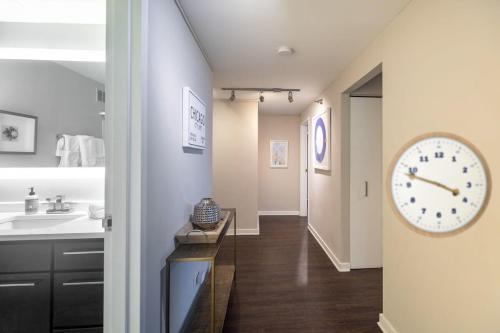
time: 3:48
